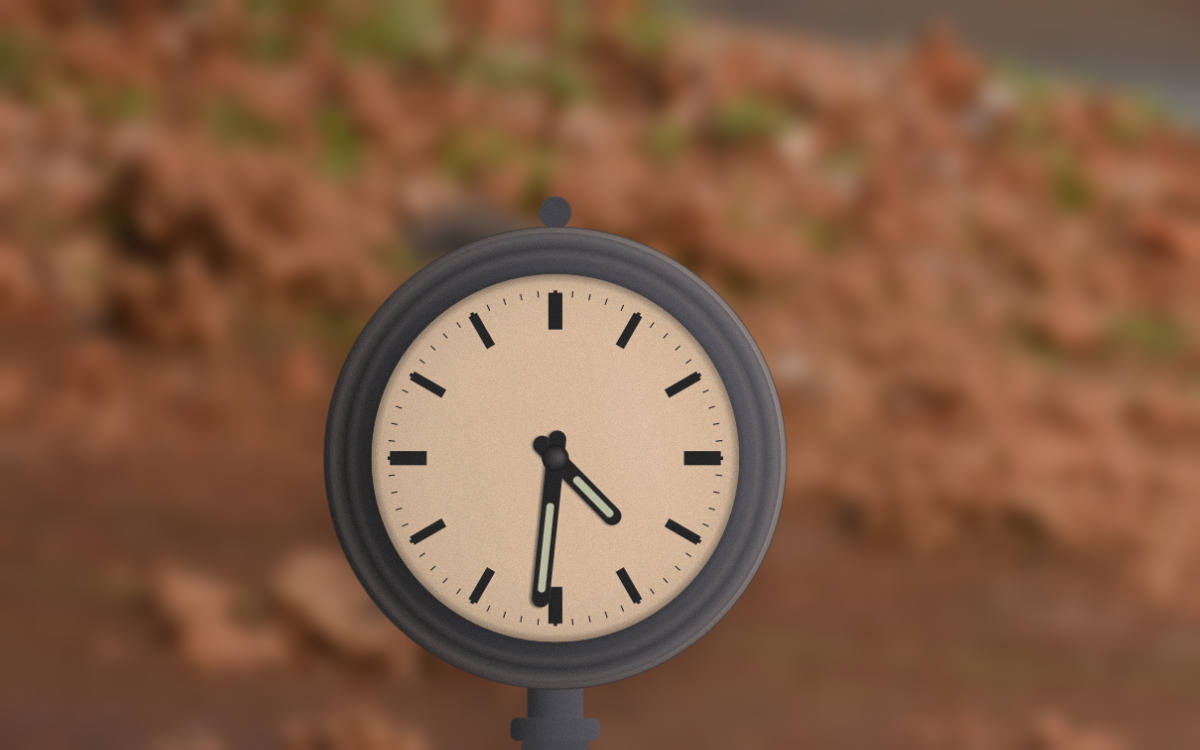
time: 4:31
